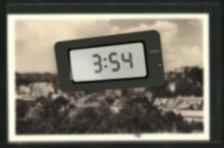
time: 3:54
